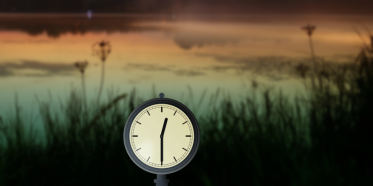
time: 12:30
